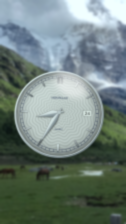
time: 8:35
